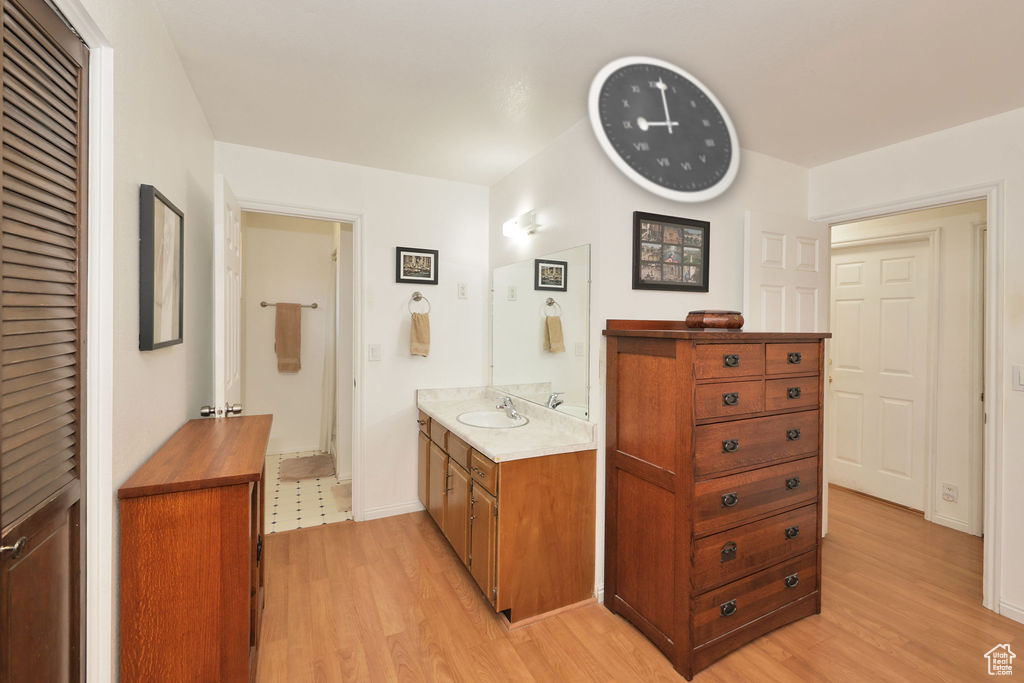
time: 9:02
